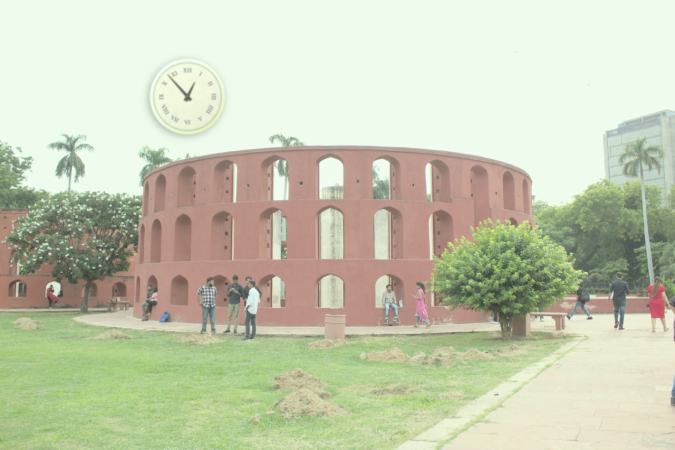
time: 12:53
